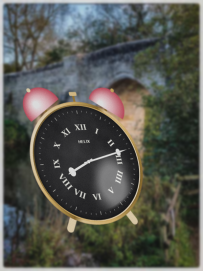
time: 8:13
